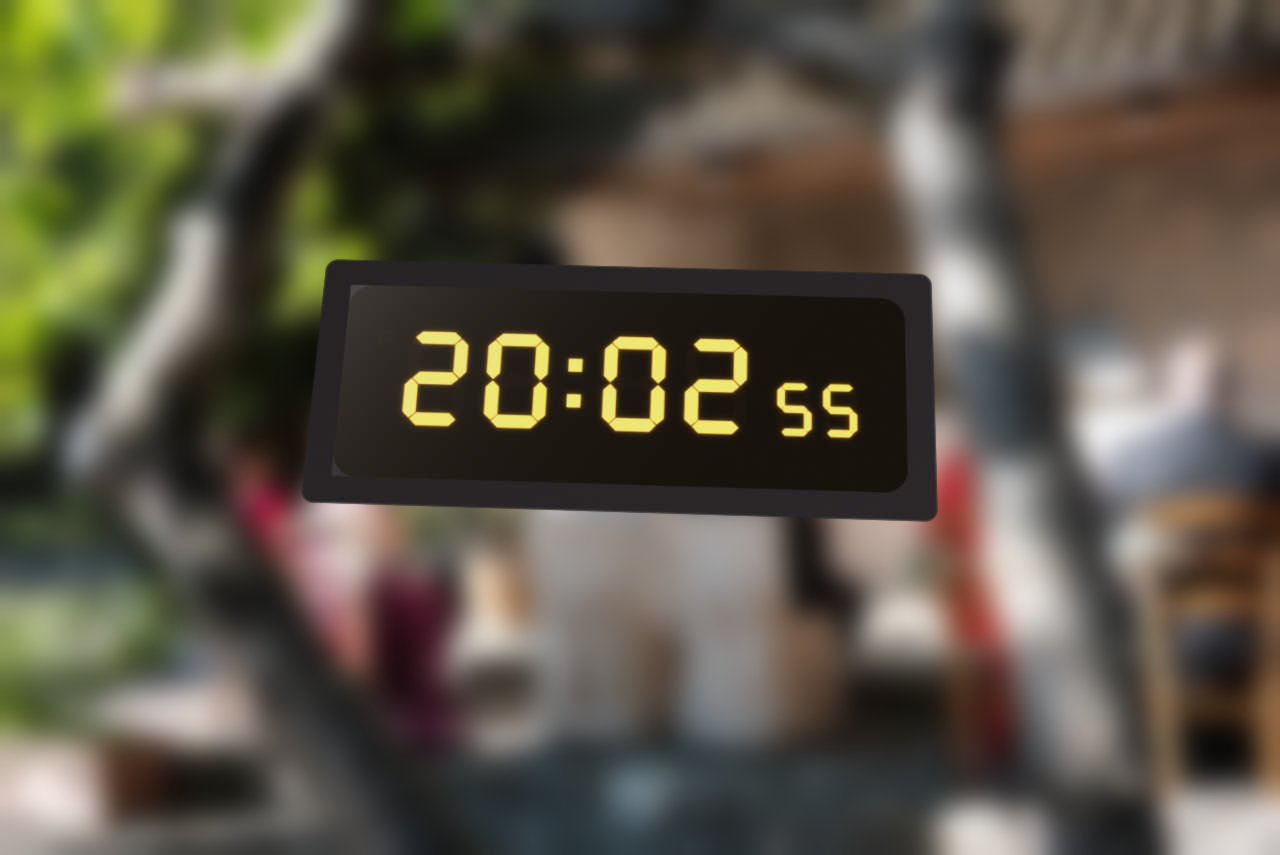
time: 20:02:55
